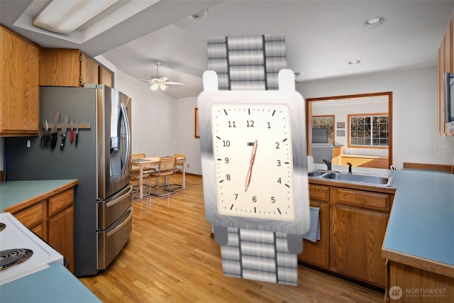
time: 12:33
